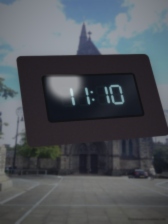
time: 11:10
